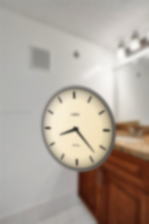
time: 8:23
